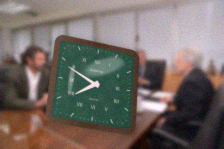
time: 7:49
